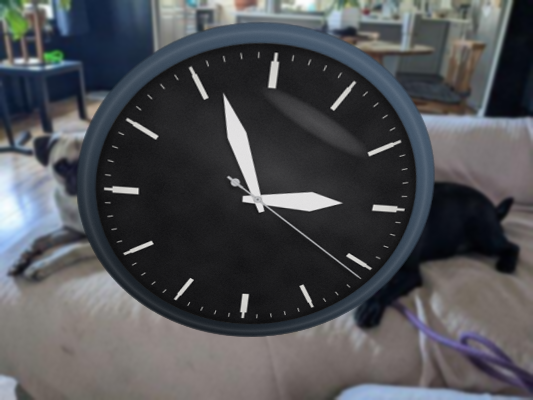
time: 2:56:21
